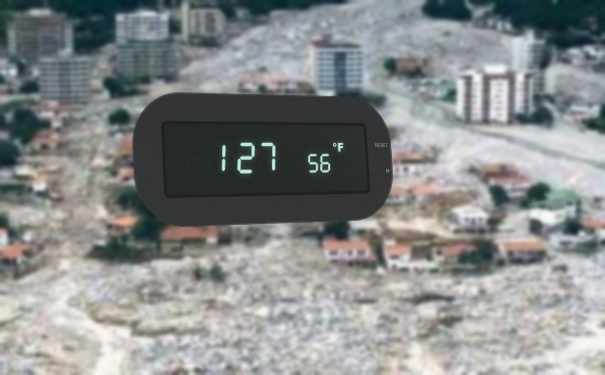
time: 1:27
